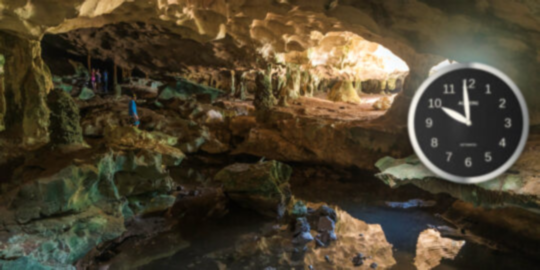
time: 9:59
